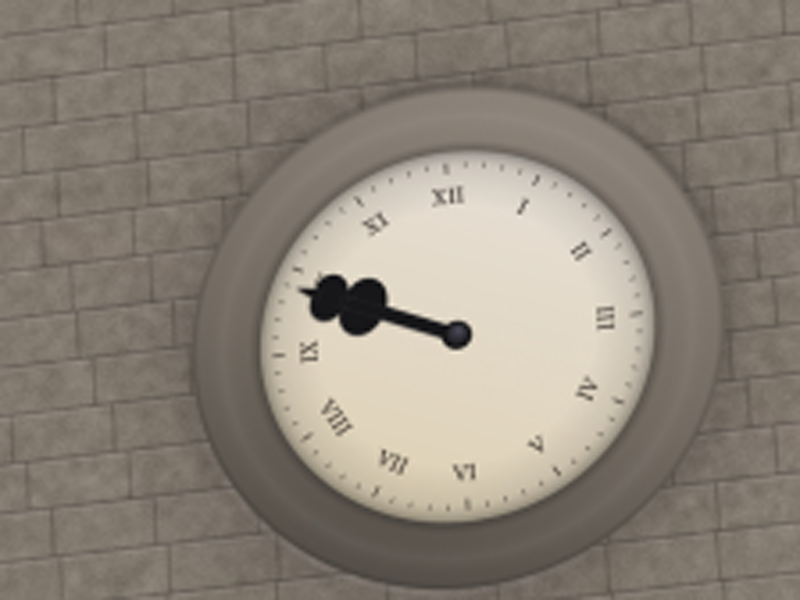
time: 9:49
